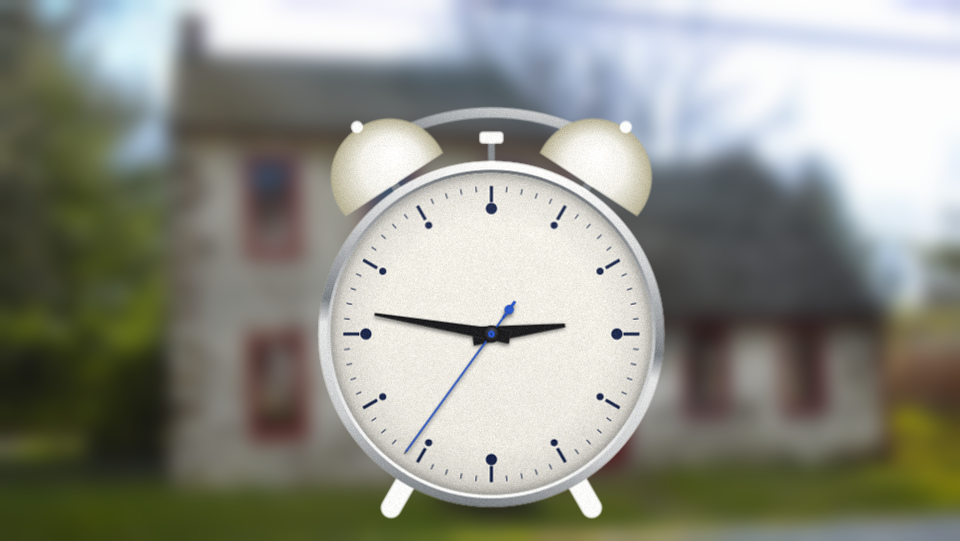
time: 2:46:36
